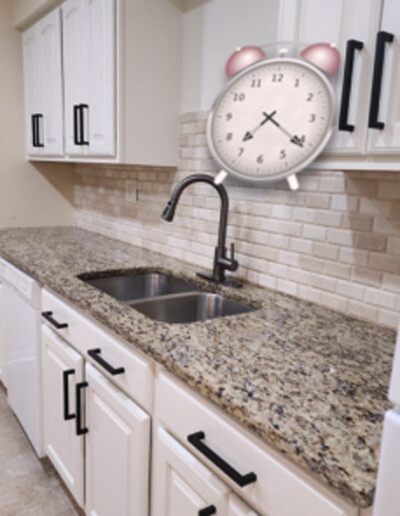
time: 7:21
